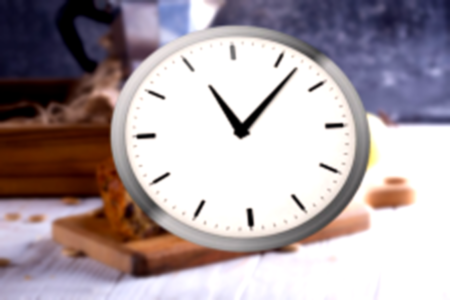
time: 11:07
